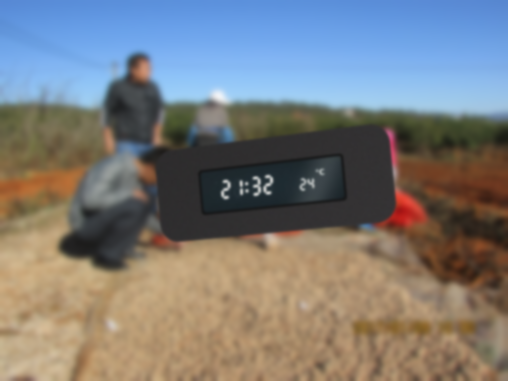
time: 21:32
